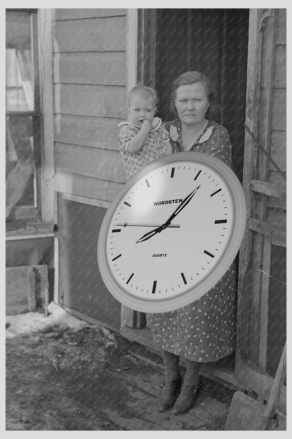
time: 8:06:46
